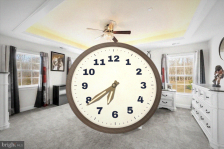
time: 6:39
